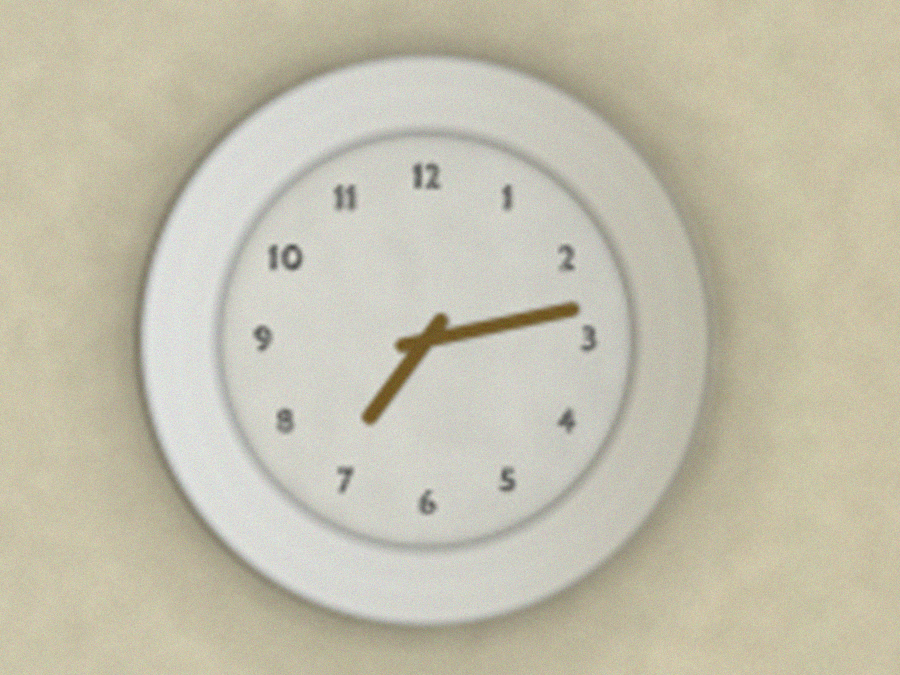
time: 7:13
